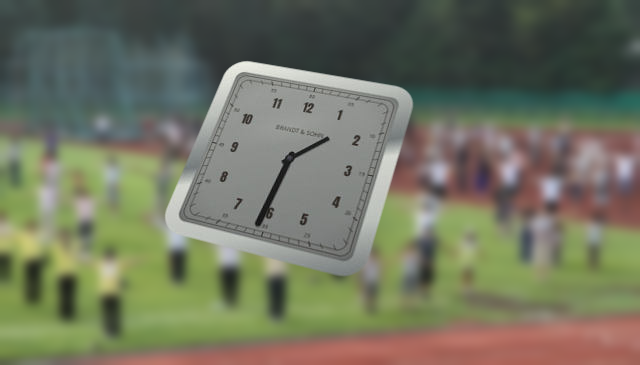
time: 1:31
